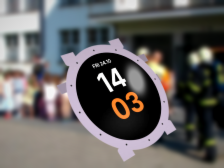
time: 14:03
